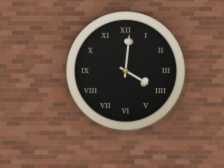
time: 4:01
